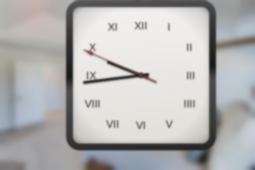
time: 9:43:49
